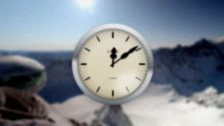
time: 12:09
